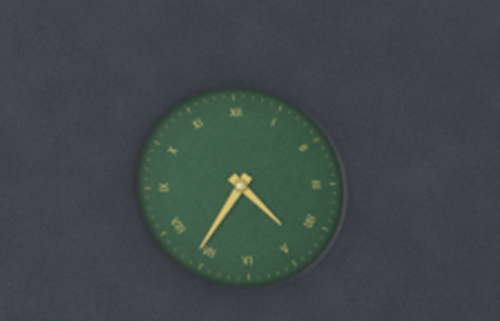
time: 4:36
